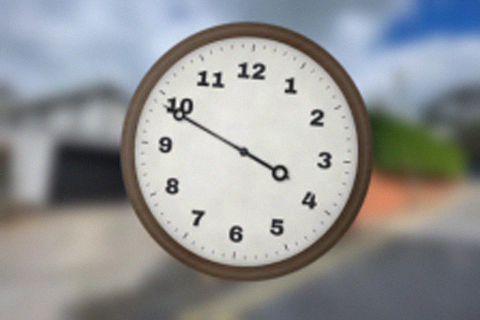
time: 3:49
